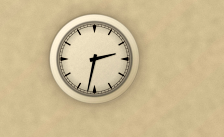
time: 2:32
